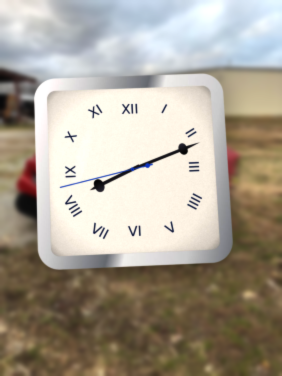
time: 8:11:43
